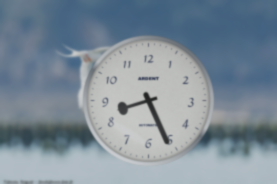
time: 8:26
